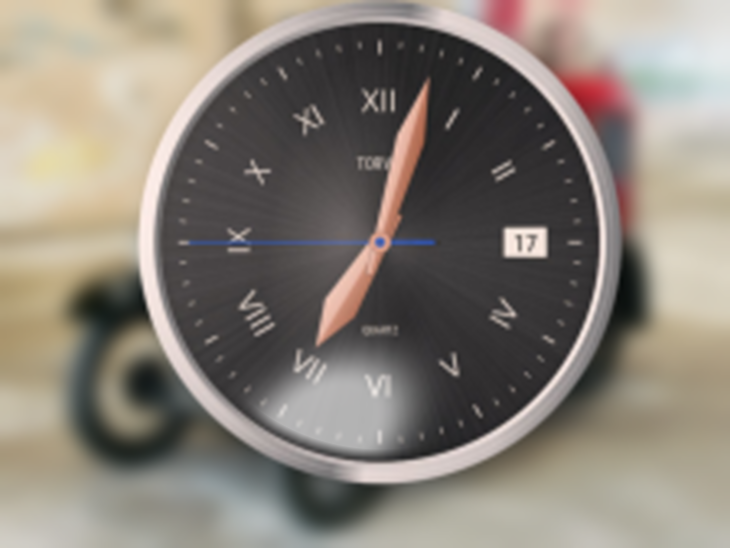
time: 7:02:45
